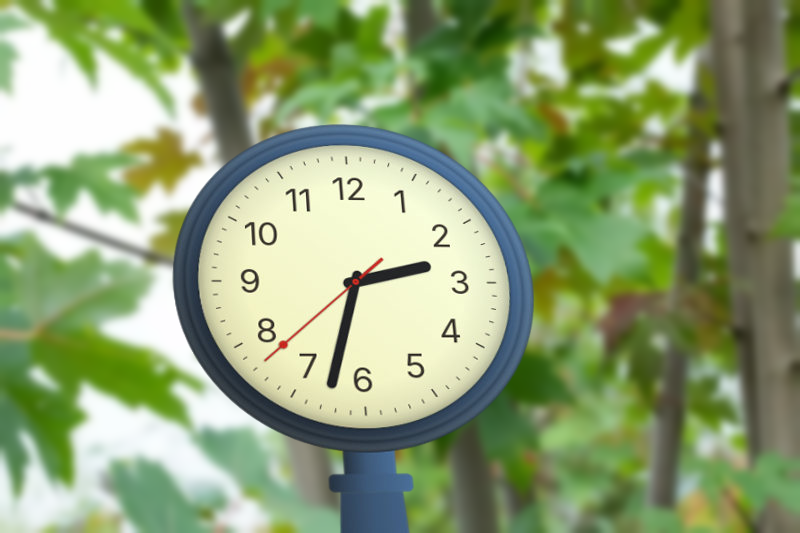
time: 2:32:38
